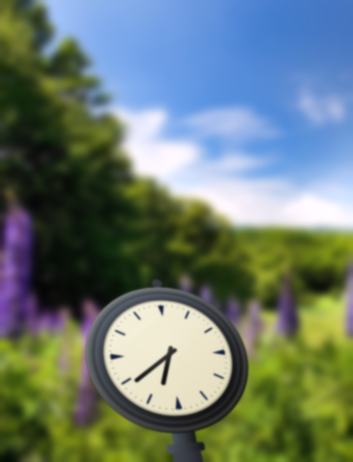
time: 6:39
